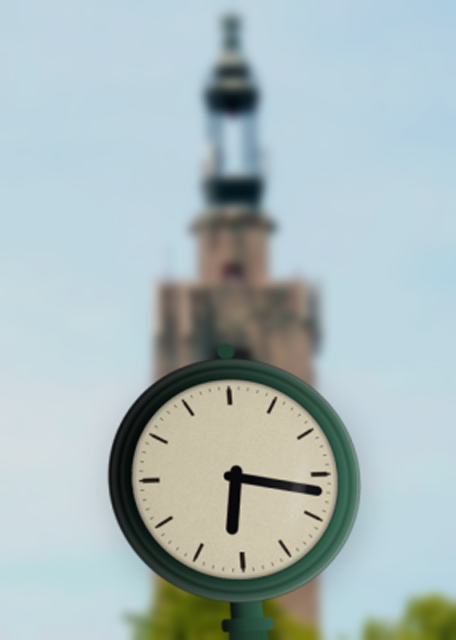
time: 6:17
